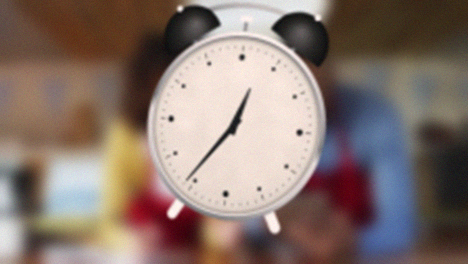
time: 12:36
